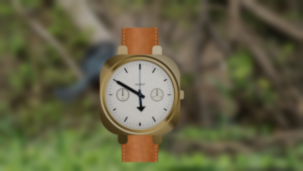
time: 5:50
